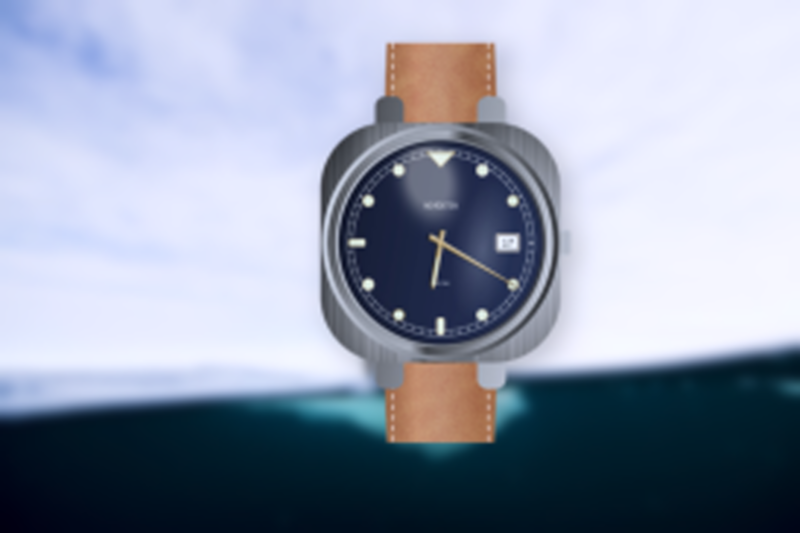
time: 6:20
